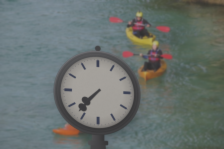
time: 7:37
